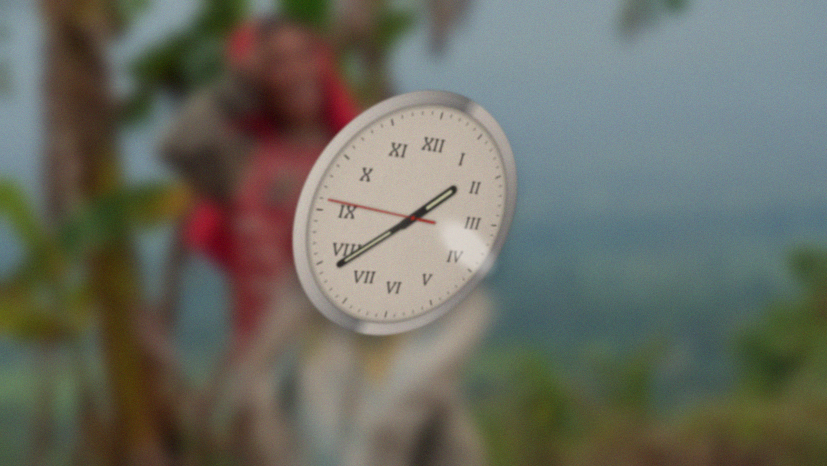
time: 1:38:46
